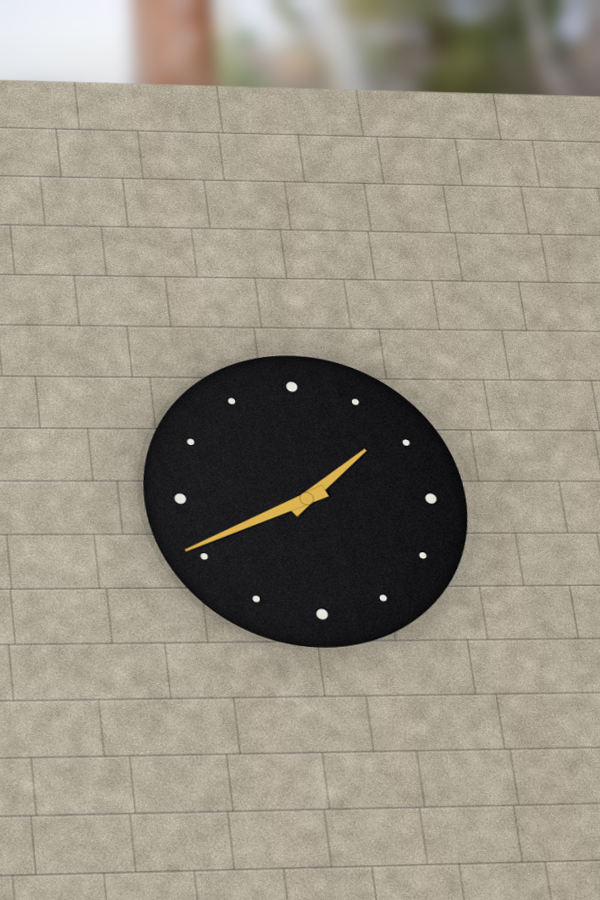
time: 1:41
